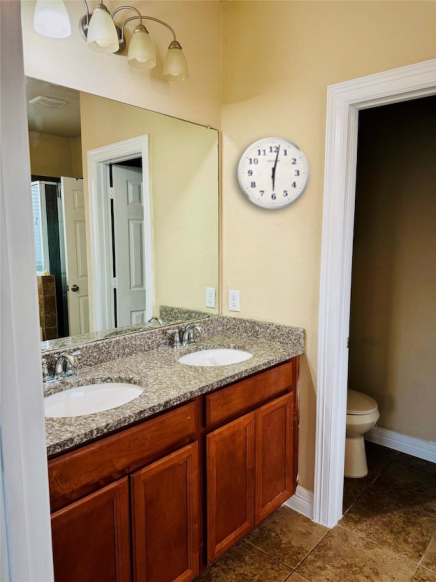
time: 6:02
